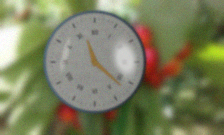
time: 11:22
